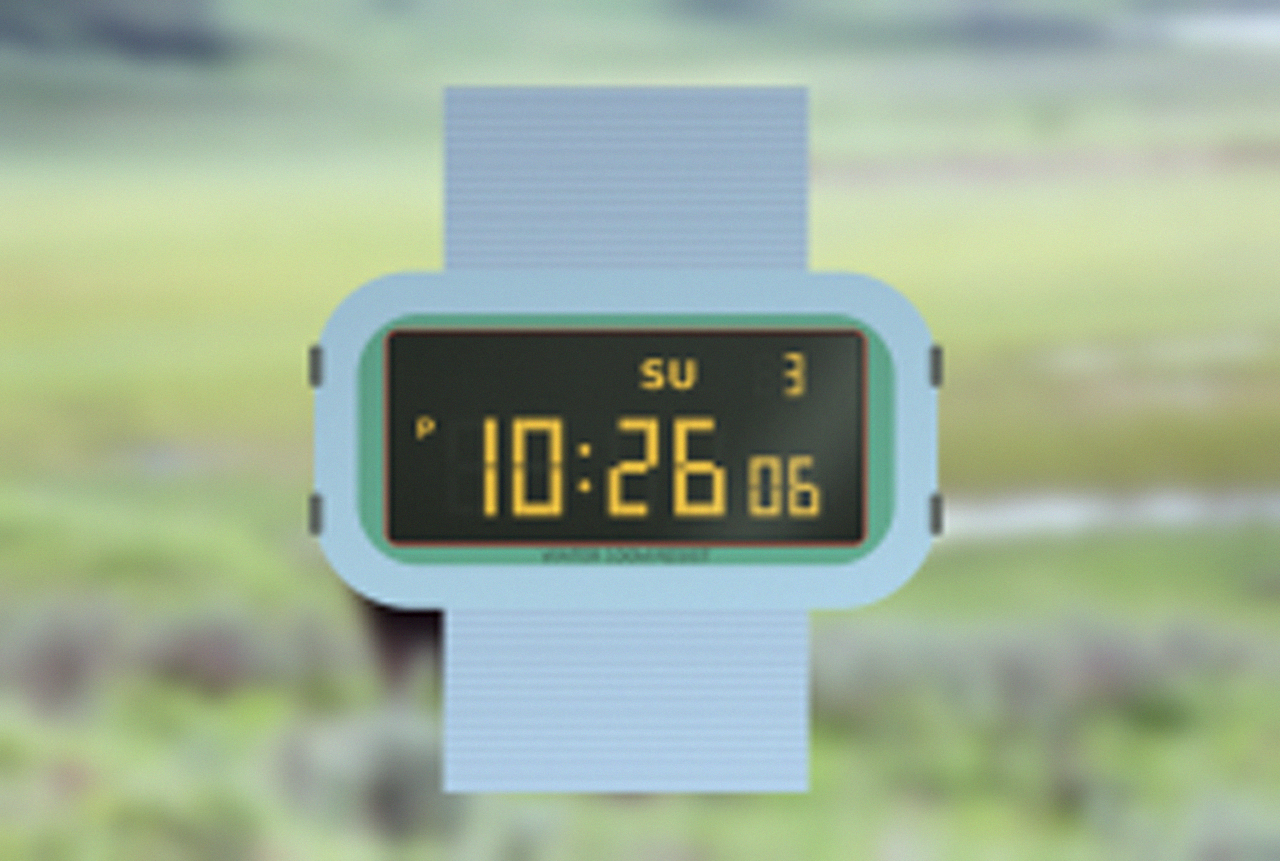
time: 10:26:06
